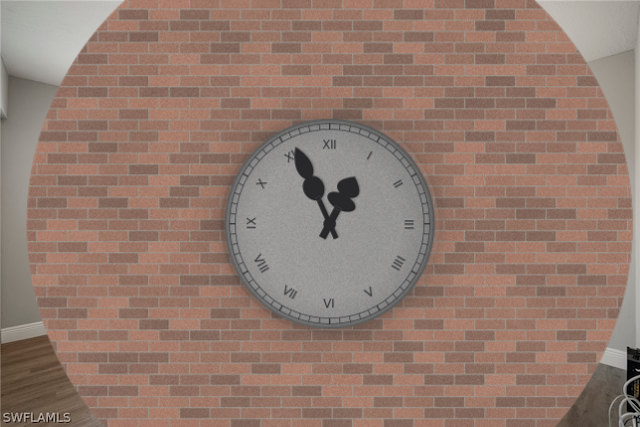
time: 12:56
